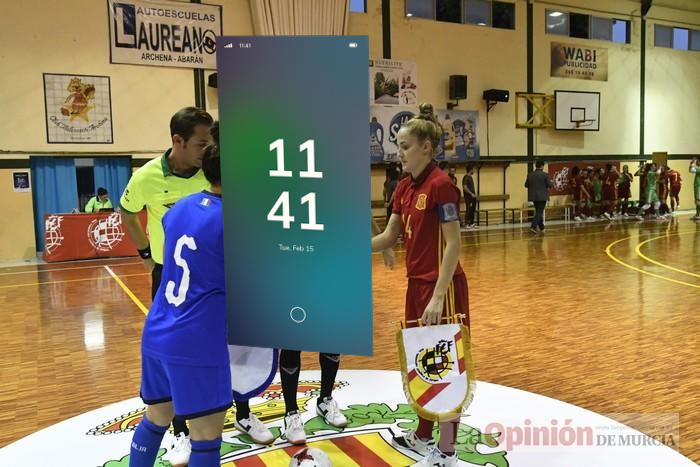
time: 11:41
